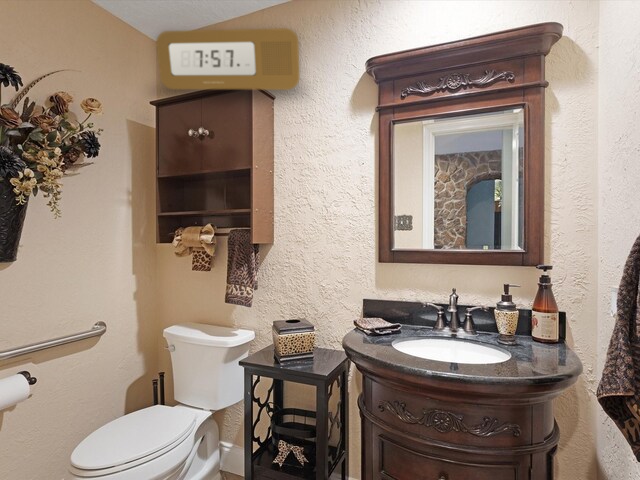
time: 7:57
